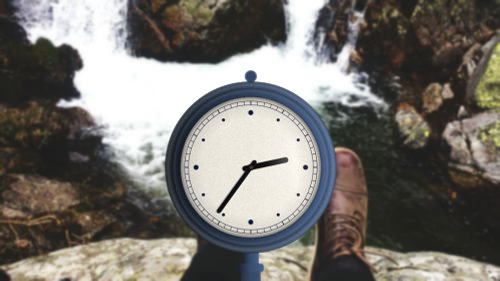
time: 2:36
